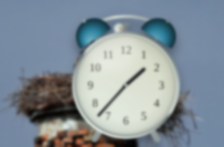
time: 1:37
